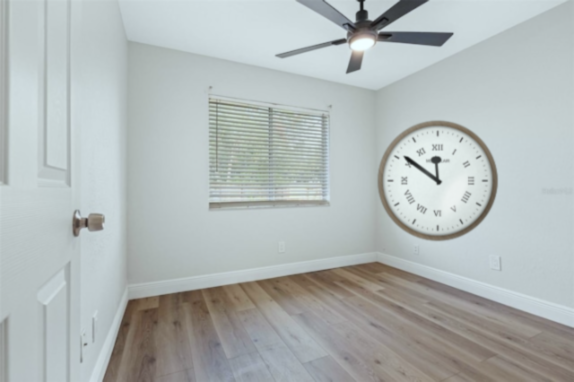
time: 11:51
